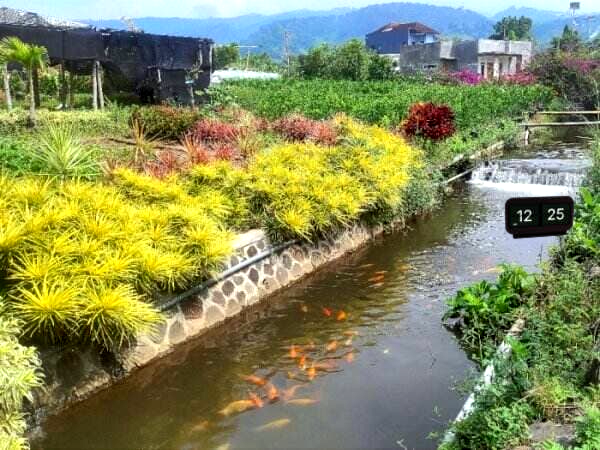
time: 12:25
